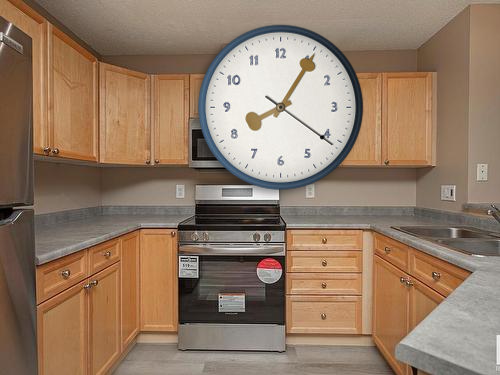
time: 8:05:21
